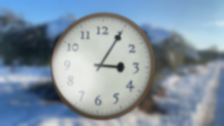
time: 3:05
